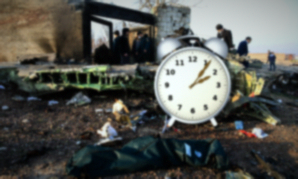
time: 2:06
